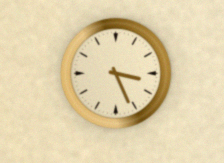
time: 3:26
